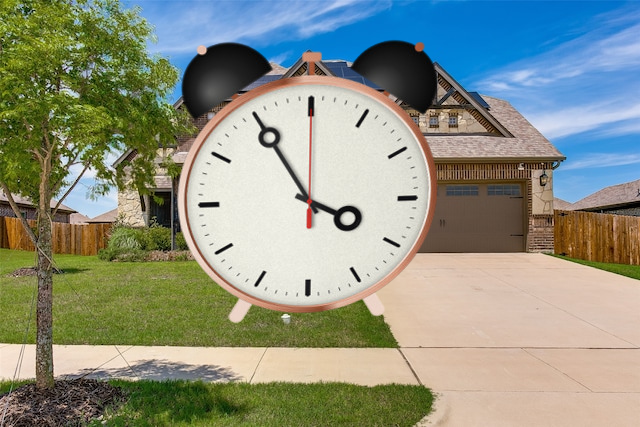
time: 3:55:00
